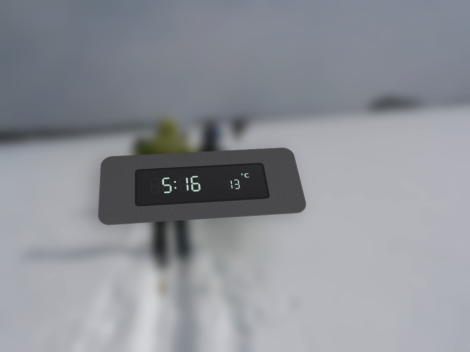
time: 5:16
